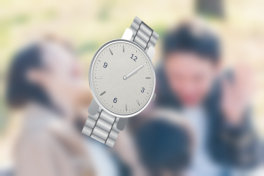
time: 1:05
